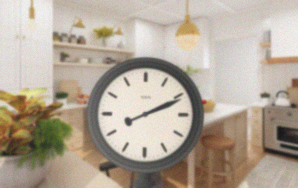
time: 8:11
